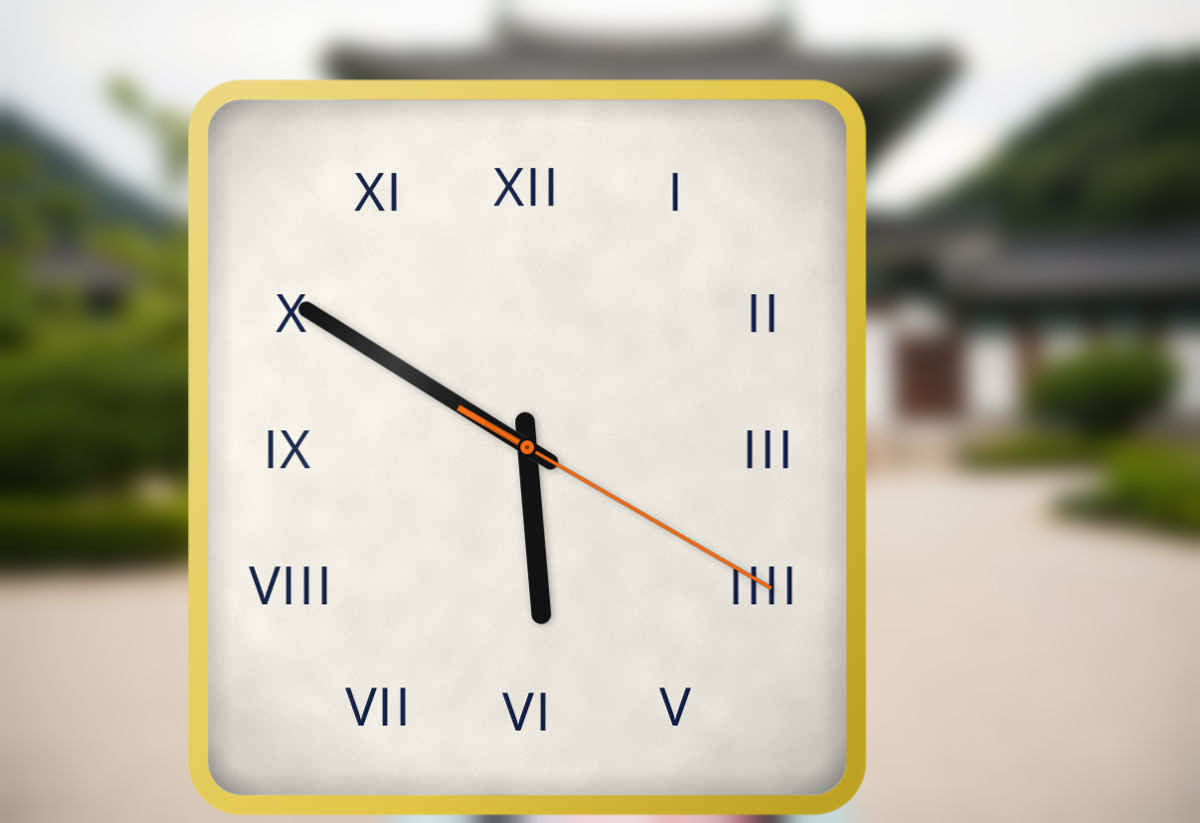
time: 5:50:20
